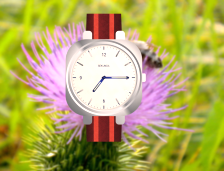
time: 7:15
